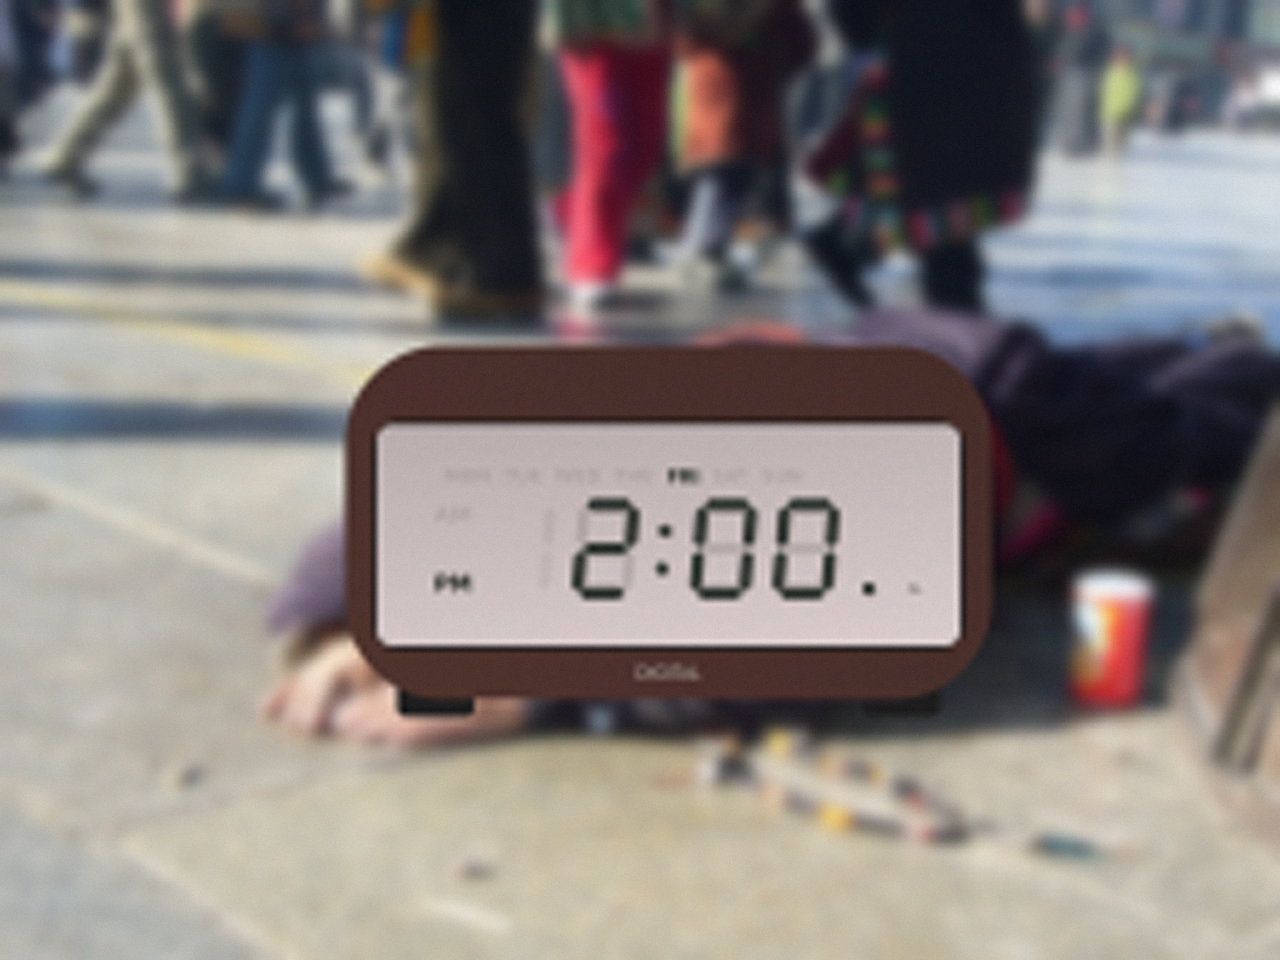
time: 2:00
